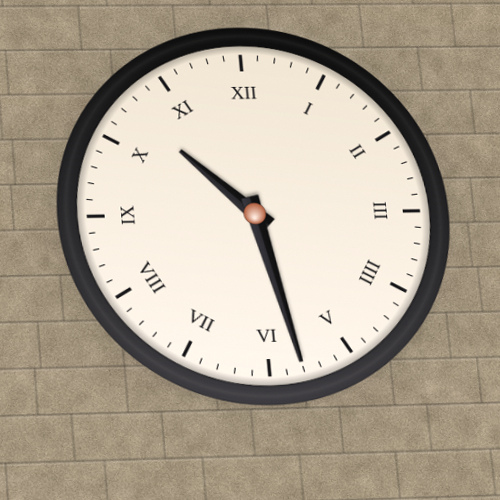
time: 10:28
